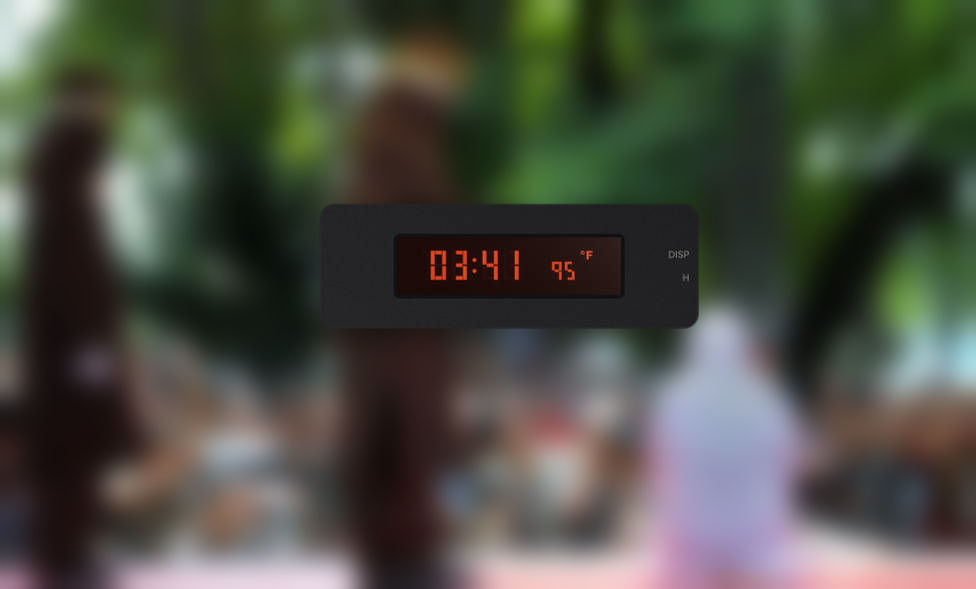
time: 3:41
